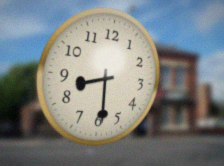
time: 8:29
